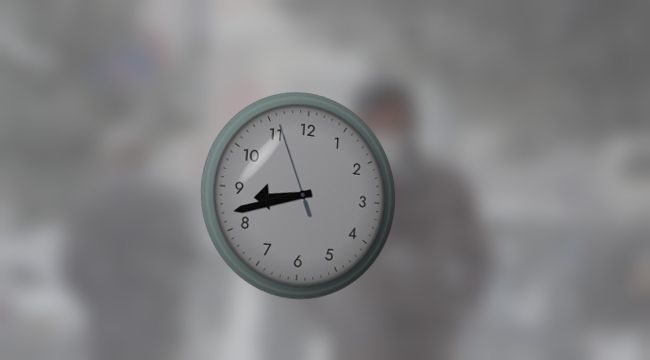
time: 8:41:56
